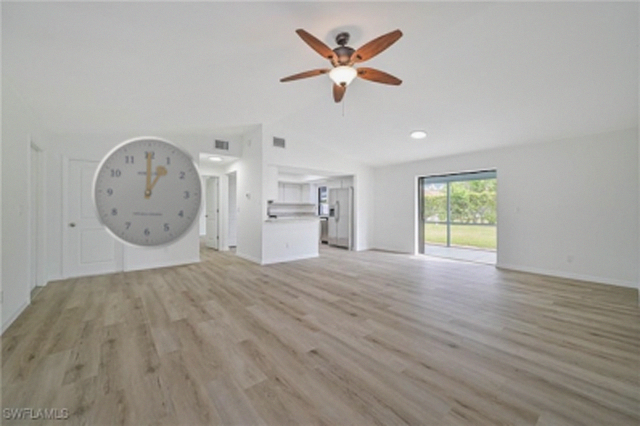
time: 1:00
